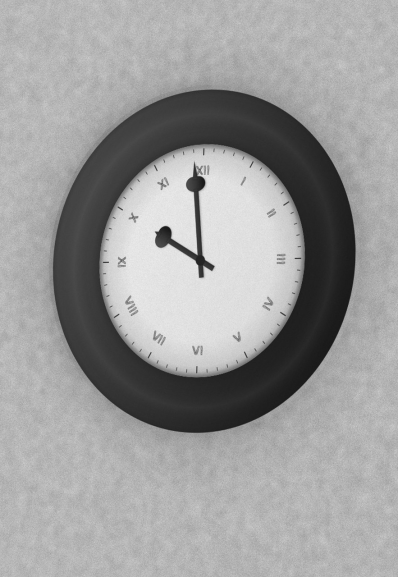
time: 9:59
